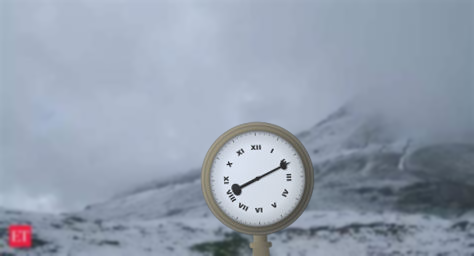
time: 8:11
